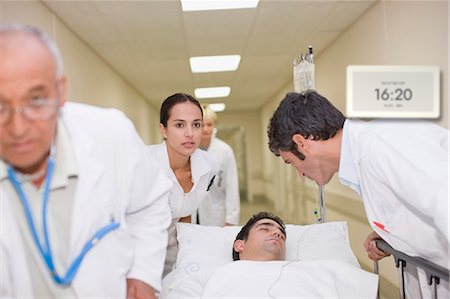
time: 16:20
